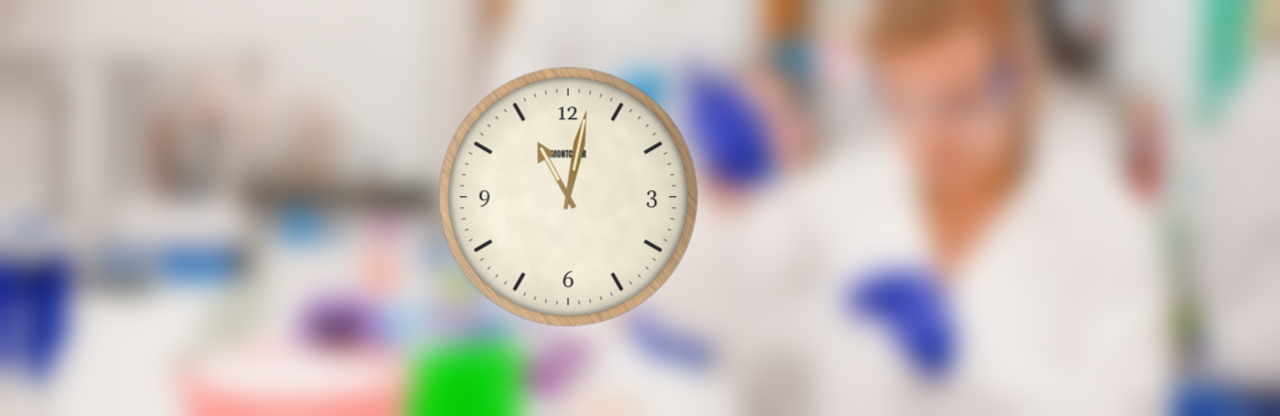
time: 11:02
